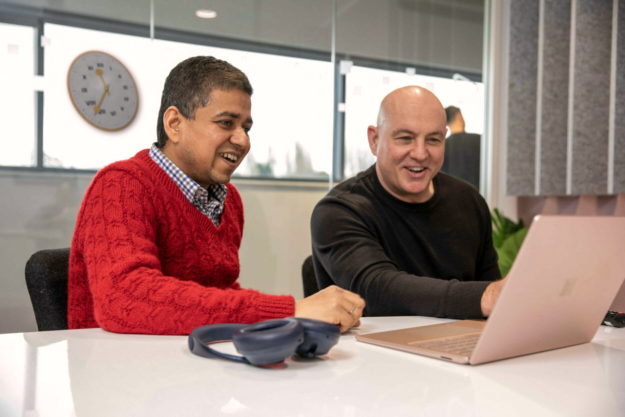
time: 11:37
